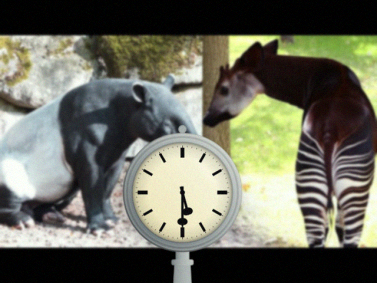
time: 5:30
